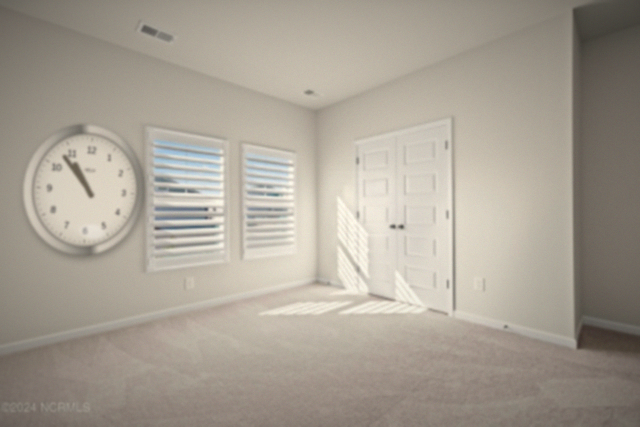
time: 10:53
